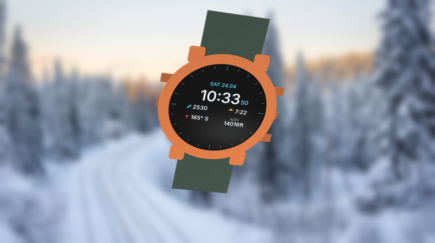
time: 10:33
